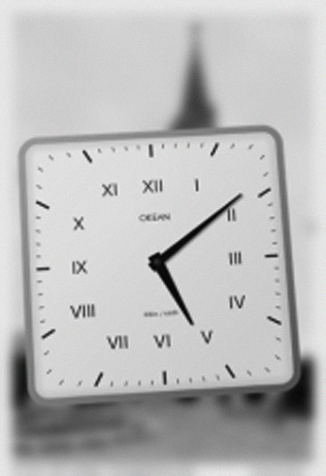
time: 5:09
